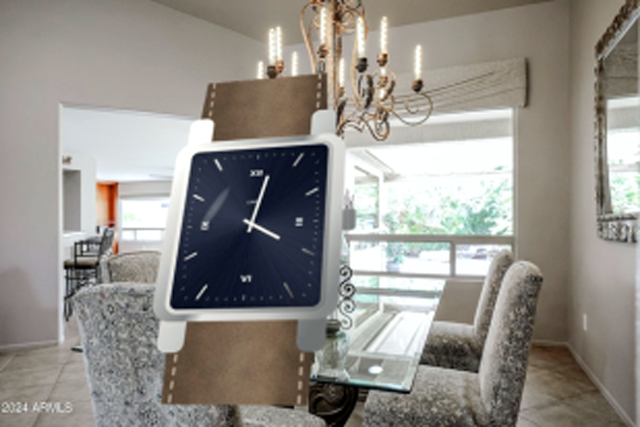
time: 4:02
